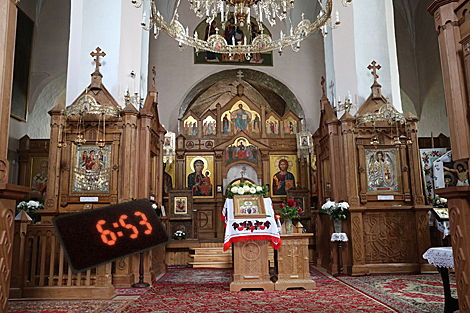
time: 6:53
